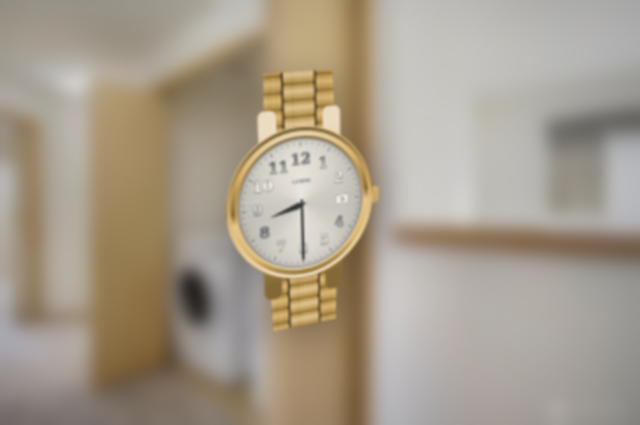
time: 8:30
